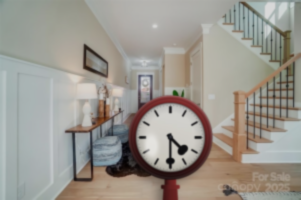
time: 4:30
